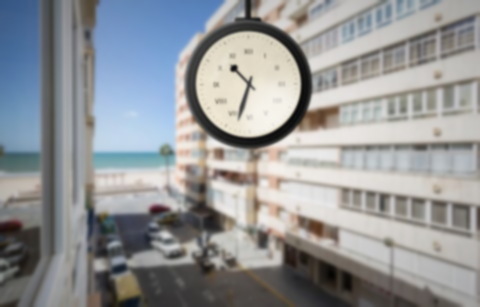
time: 10:33
